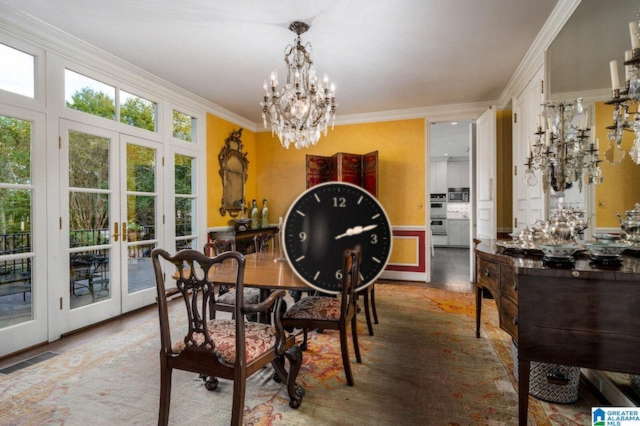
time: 2:12
